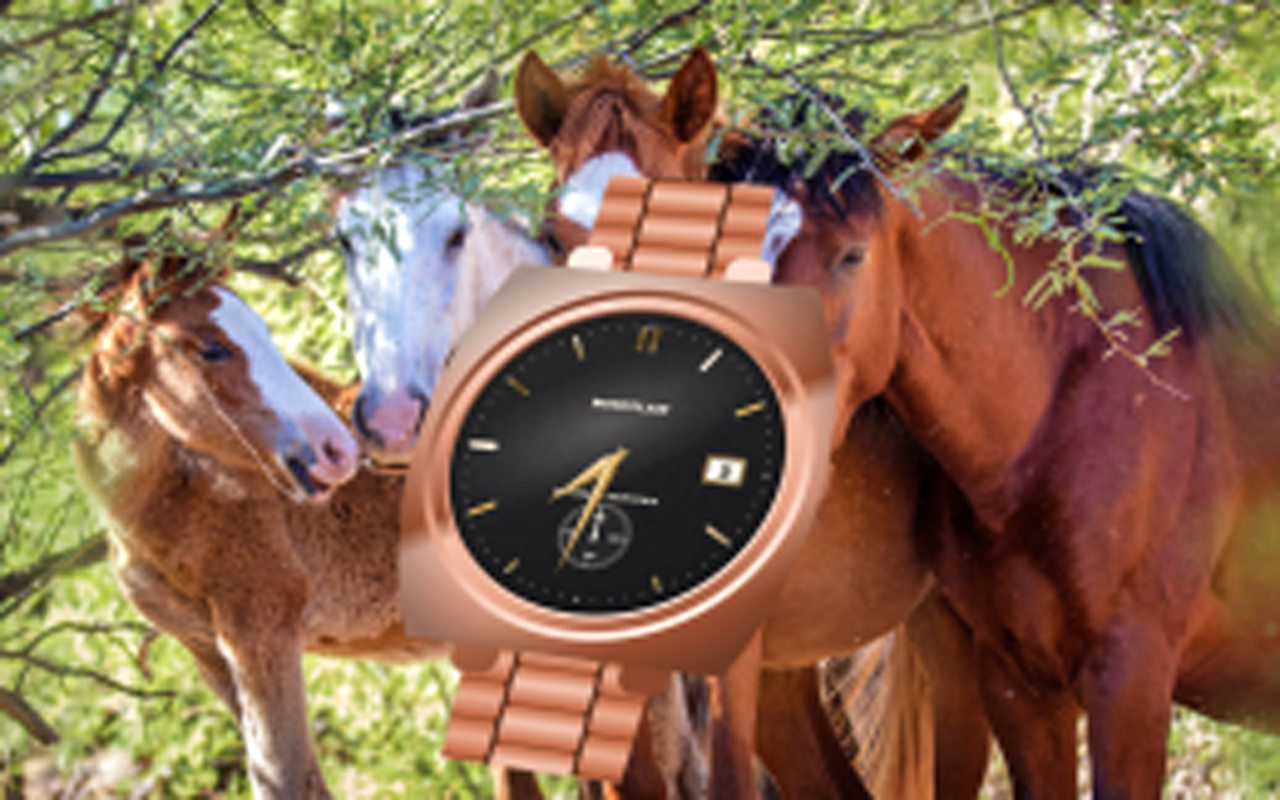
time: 7:32
